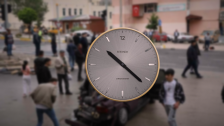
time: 10:22
